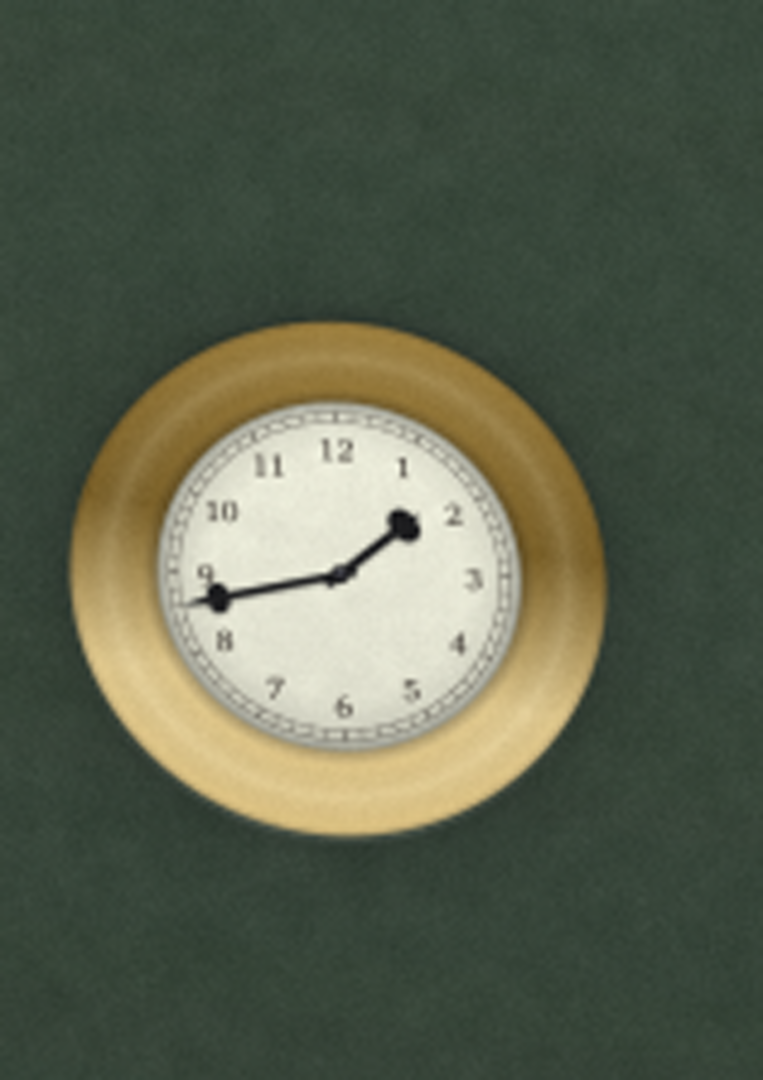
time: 1:43
